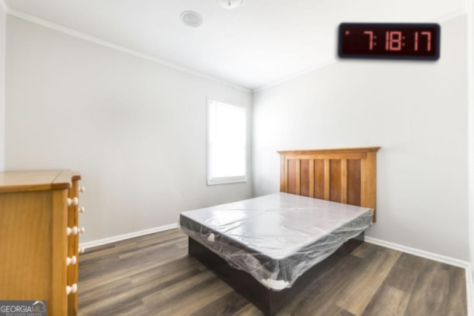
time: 7:18:17
